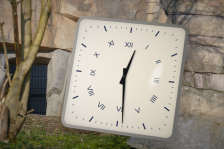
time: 12:29
